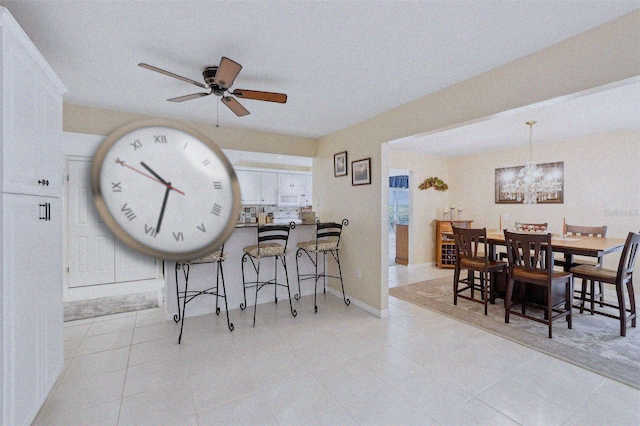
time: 10:33:50
